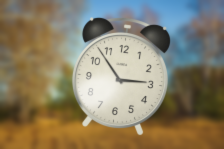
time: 2:53
